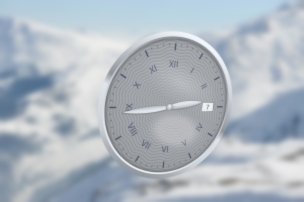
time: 2:44
